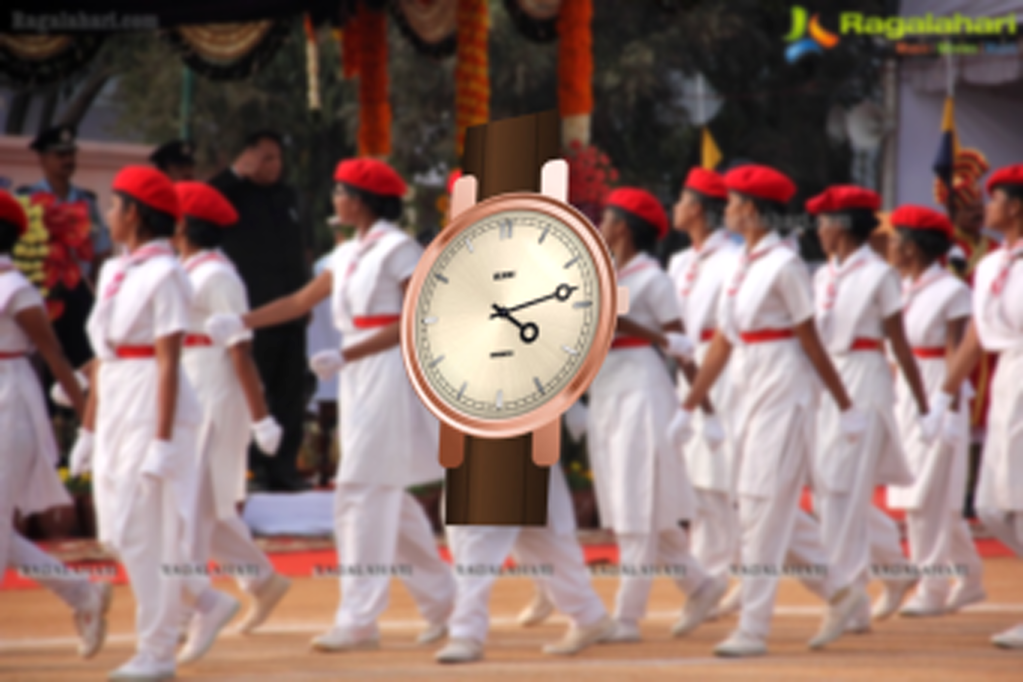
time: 4:13
